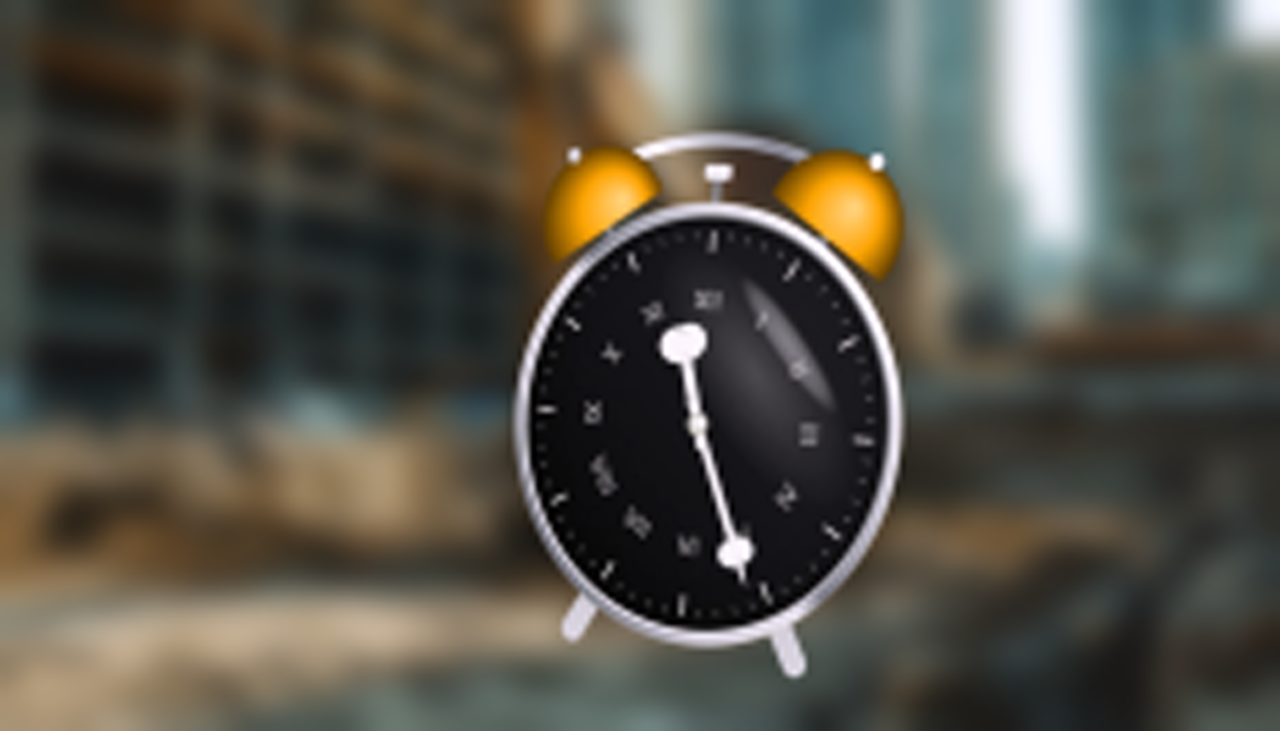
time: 11:26
